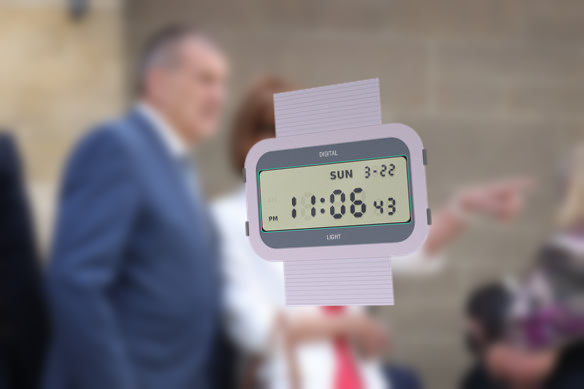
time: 11:06:43
